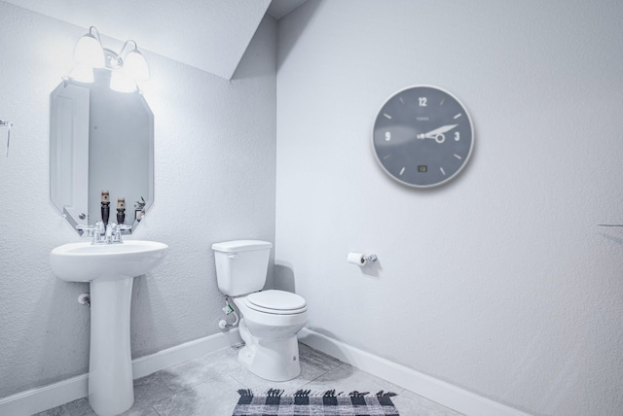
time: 3:12
